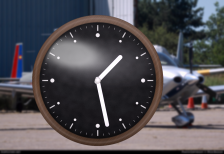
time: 1:28
